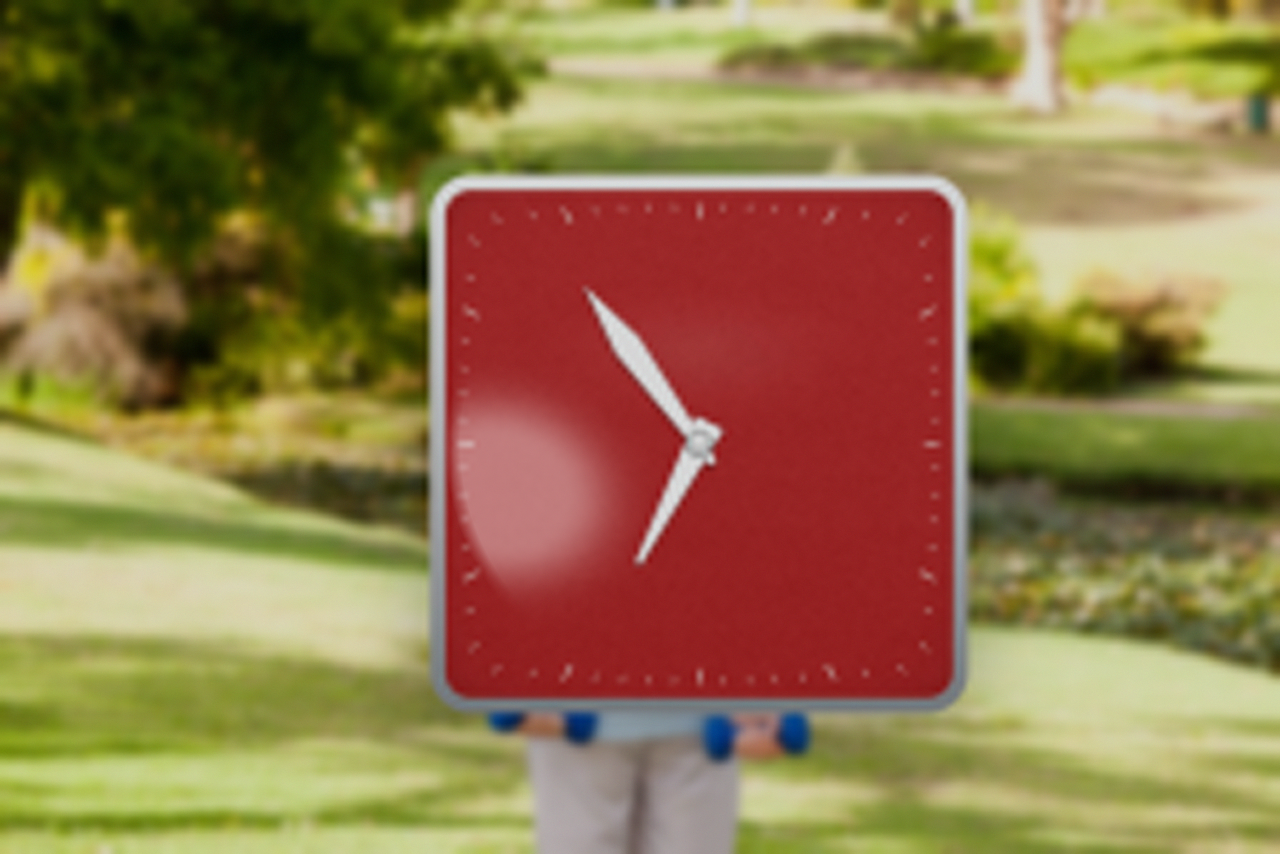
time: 6:54
